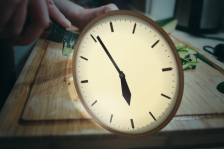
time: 5:56
